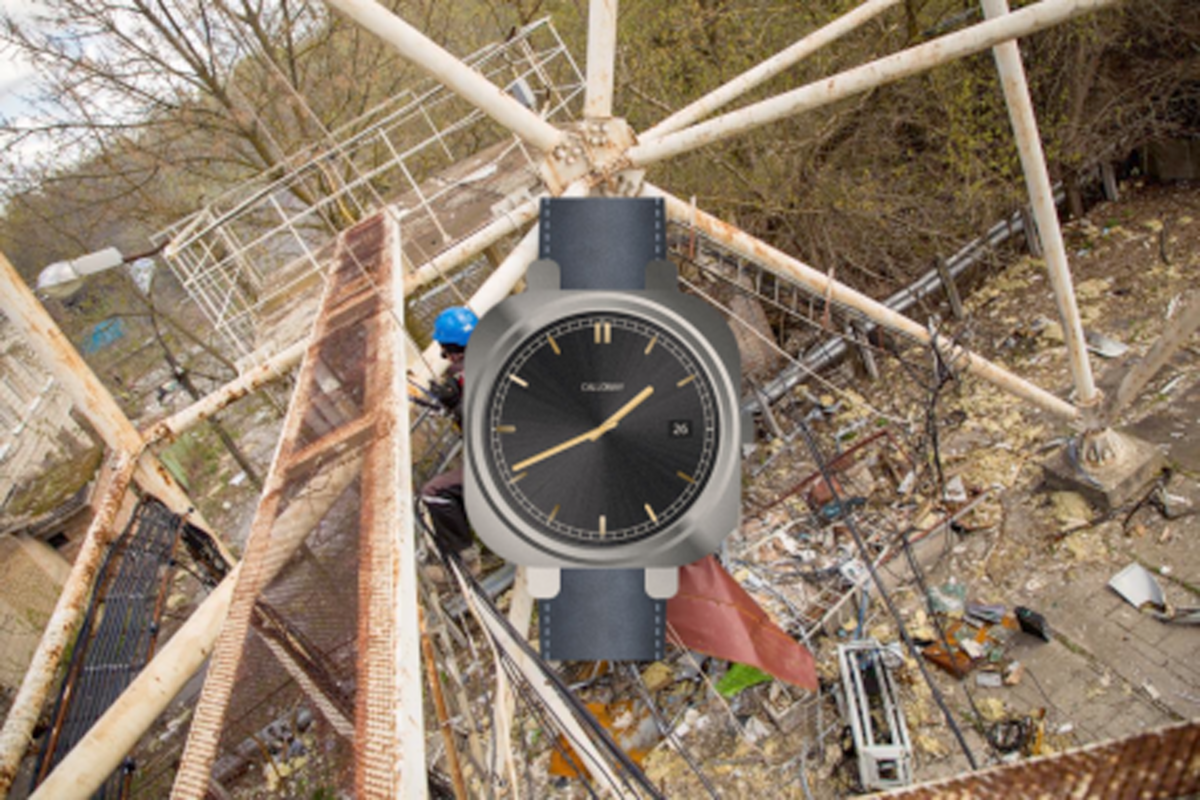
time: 1:41
